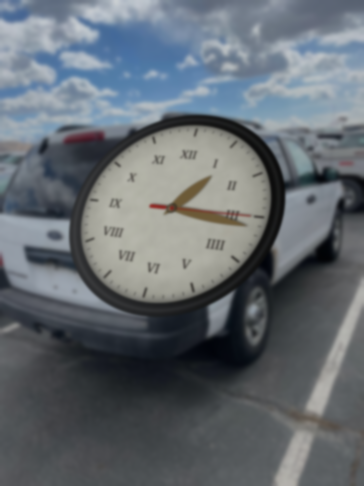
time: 1:16:15
